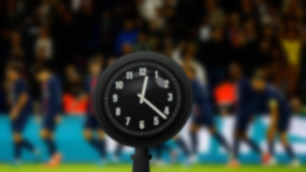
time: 12:22
